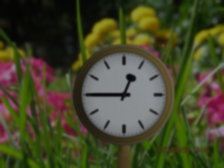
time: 12:45
